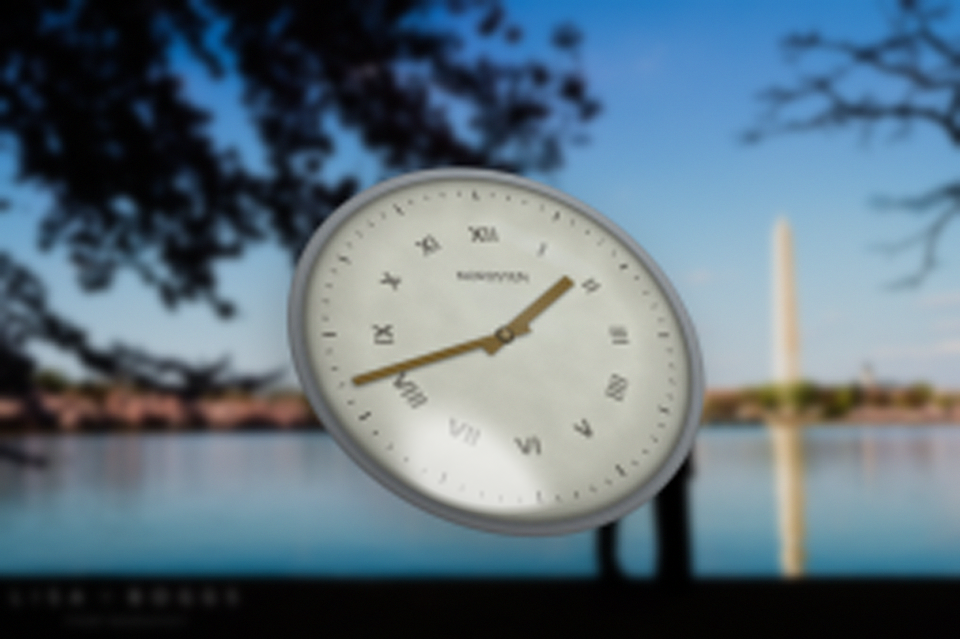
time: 1:42
